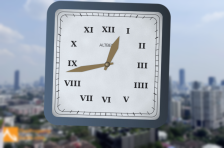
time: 12:43
